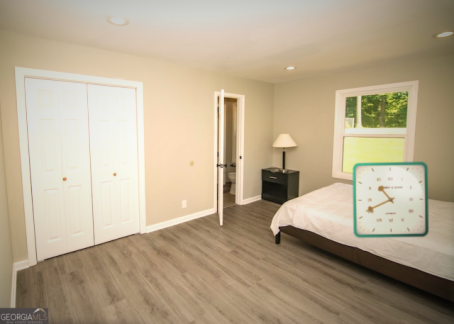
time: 10:41
